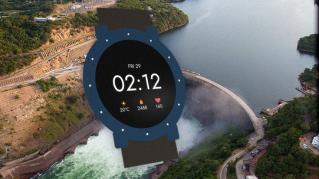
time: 2:12
